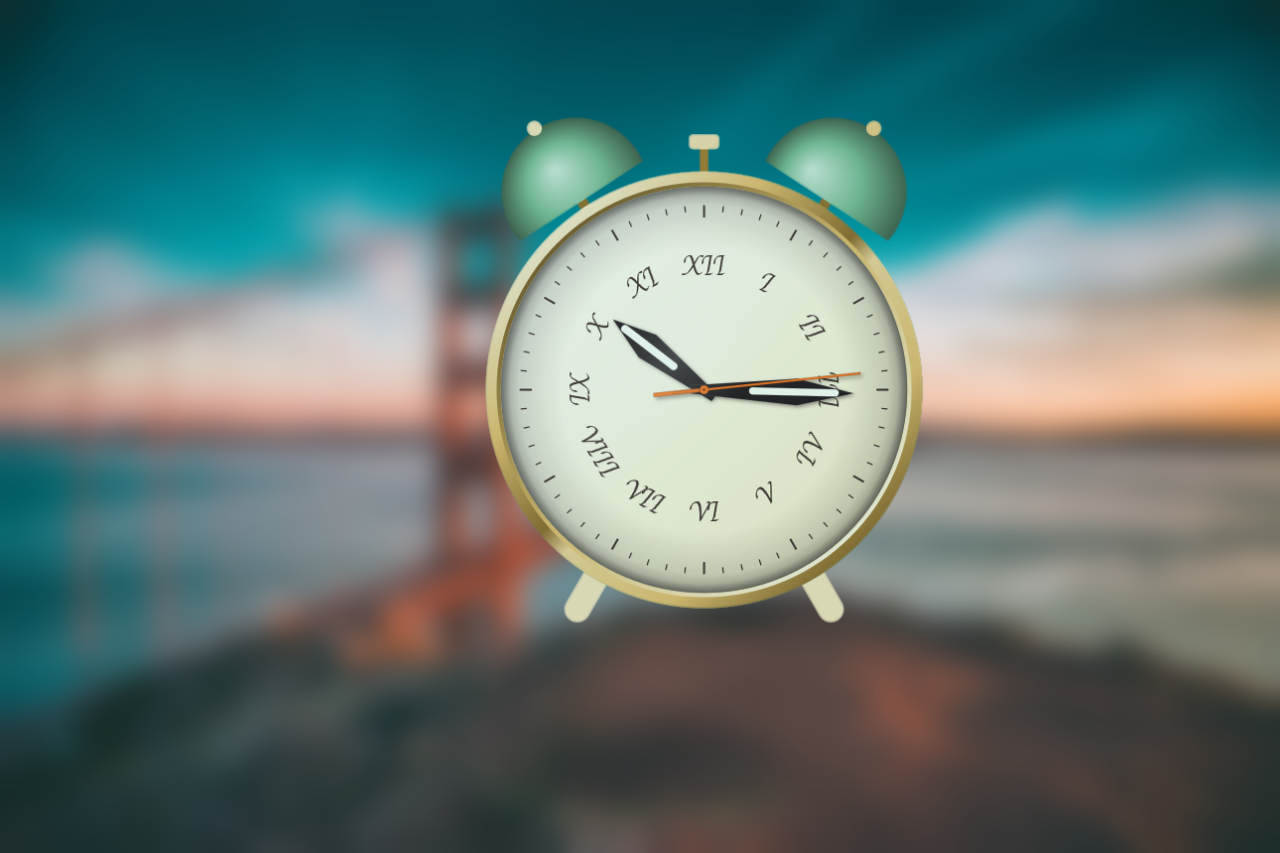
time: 10:15:14
